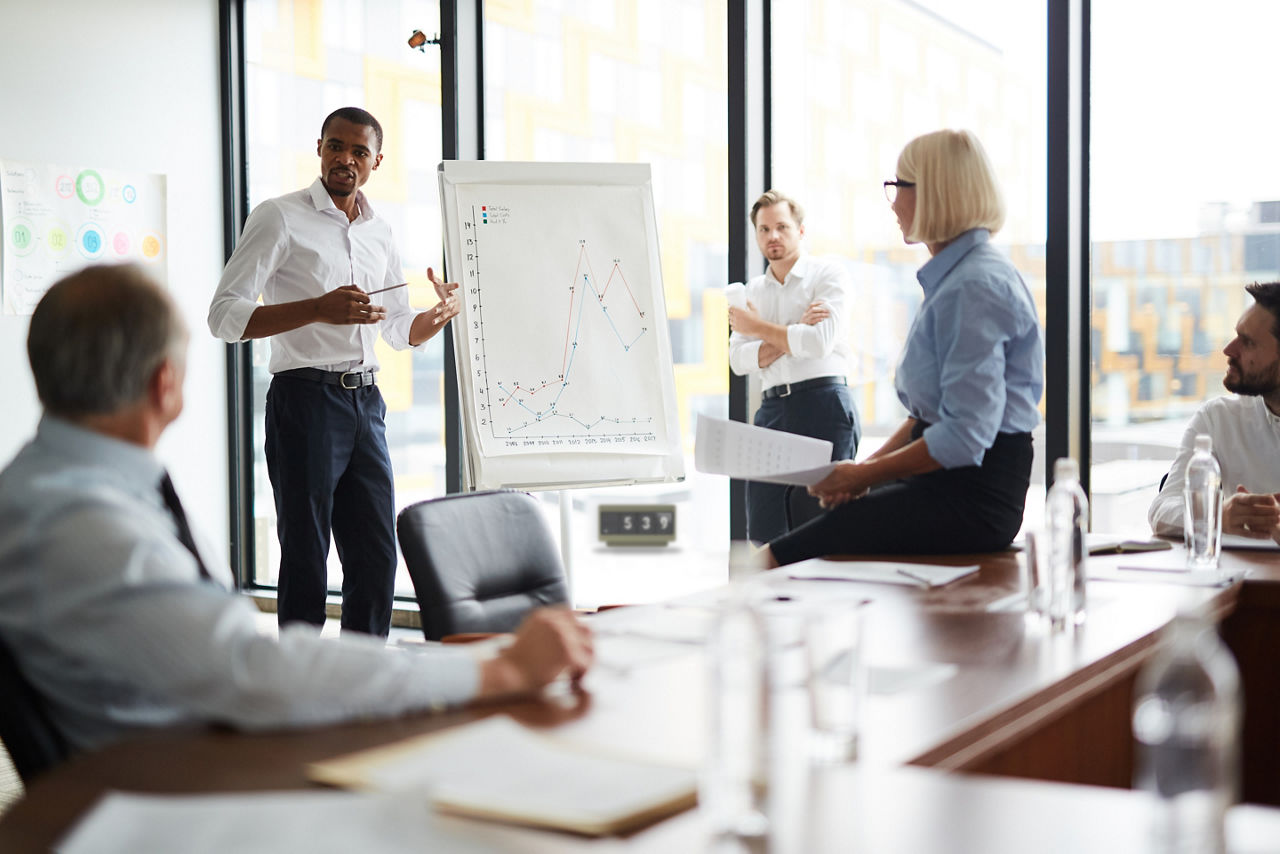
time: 5:39
